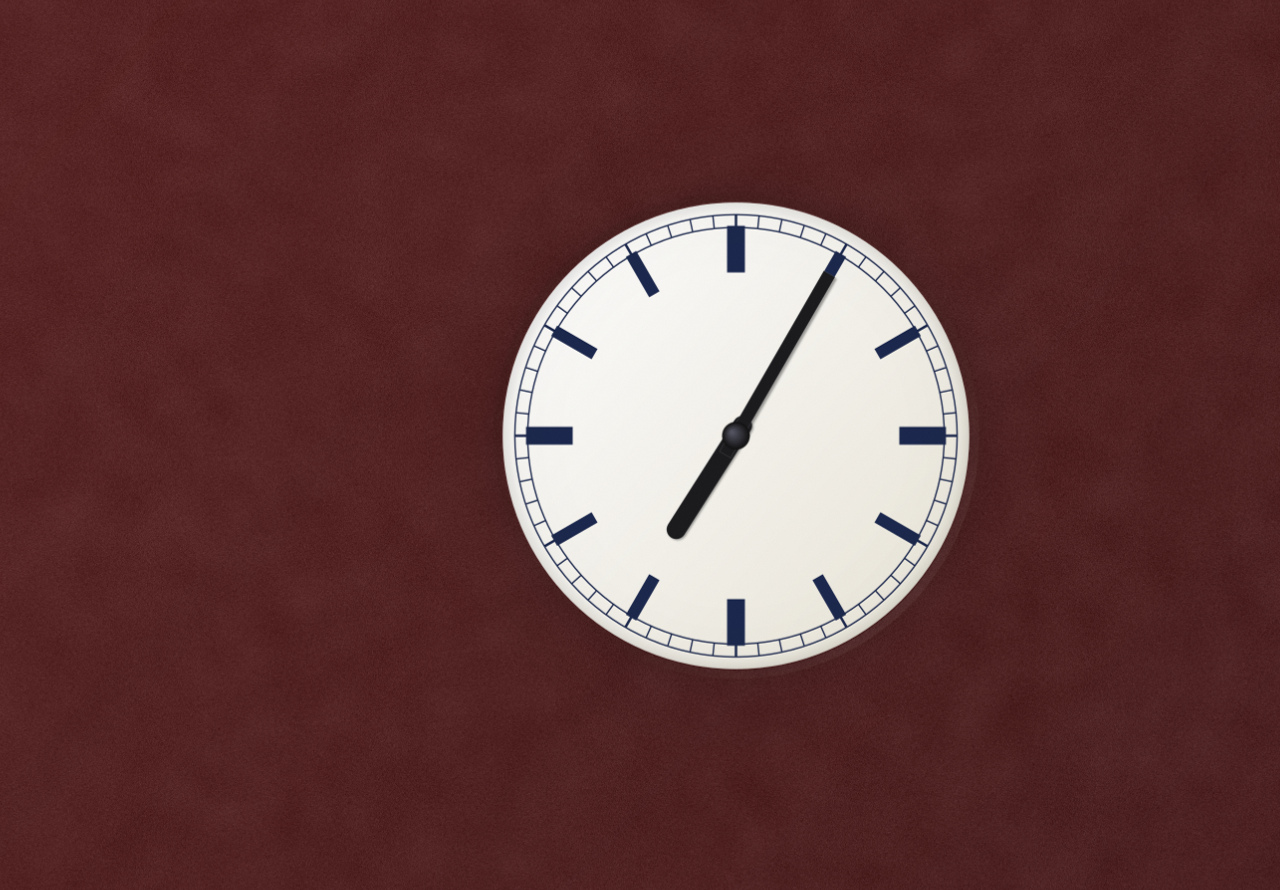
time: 7:05
